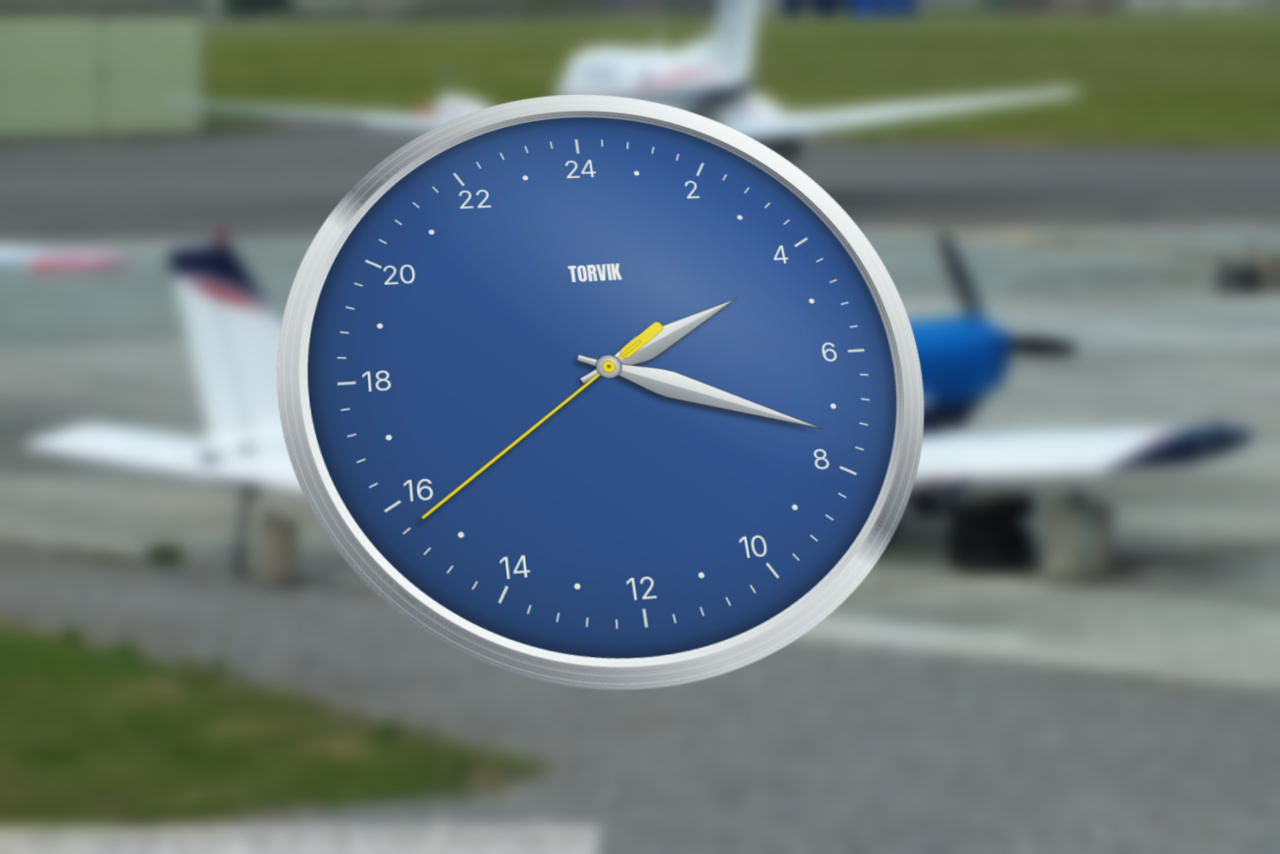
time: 4:18:39
